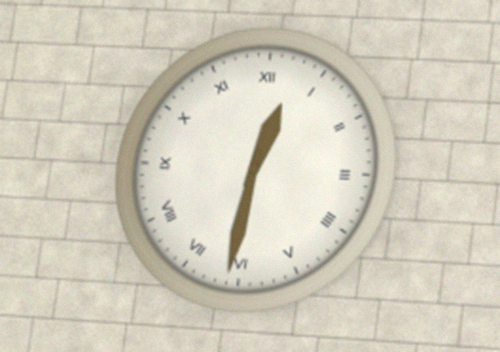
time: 12:31
